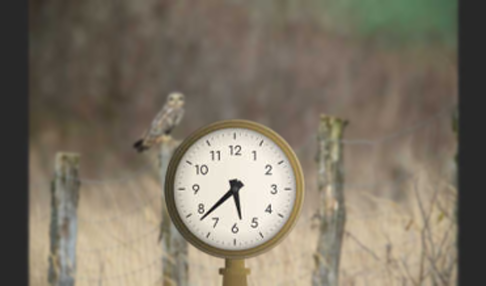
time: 5:38
